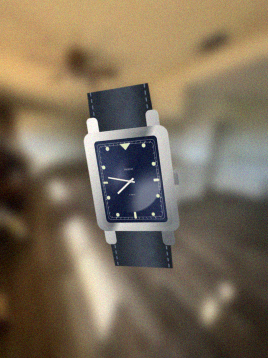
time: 7:47
